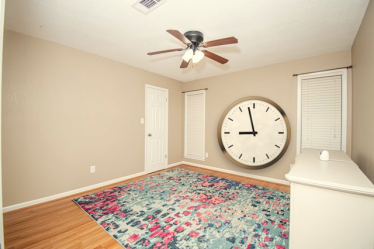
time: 8:58
